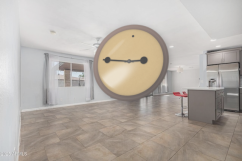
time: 2:45
